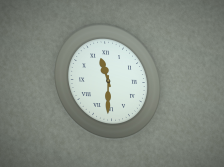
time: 11:31
